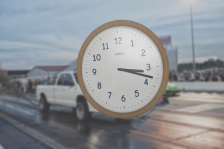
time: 3:18
